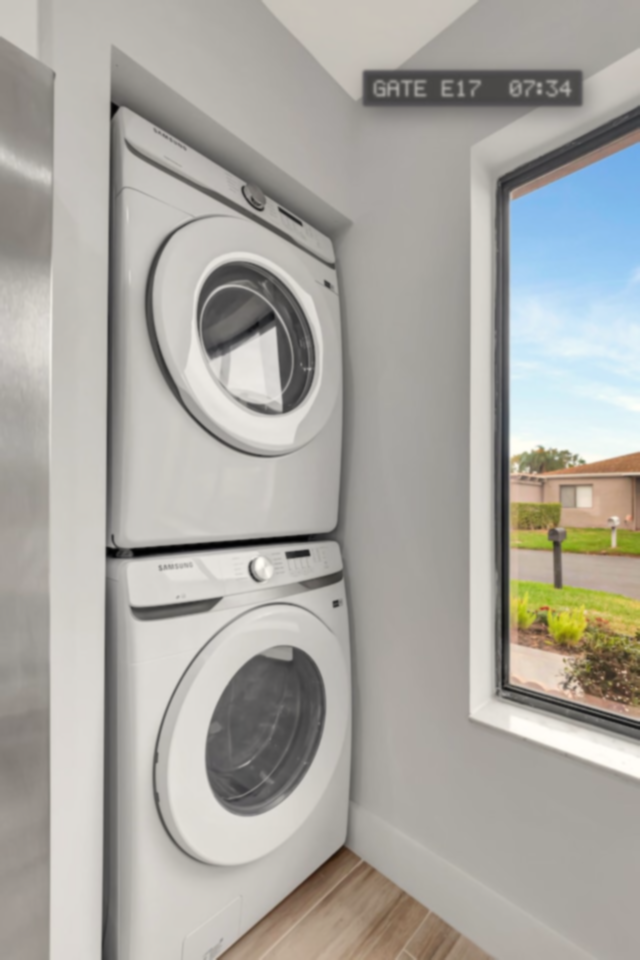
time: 7:34
